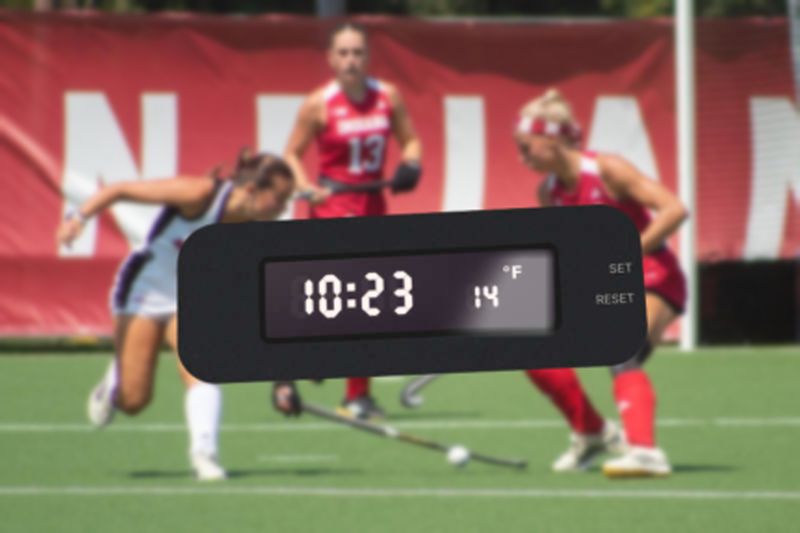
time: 10:23
